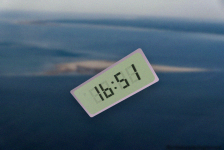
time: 16:51
